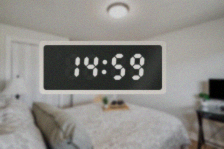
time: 14:59
